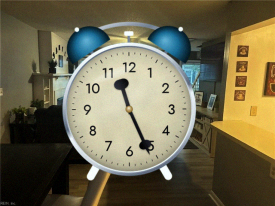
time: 11:26
